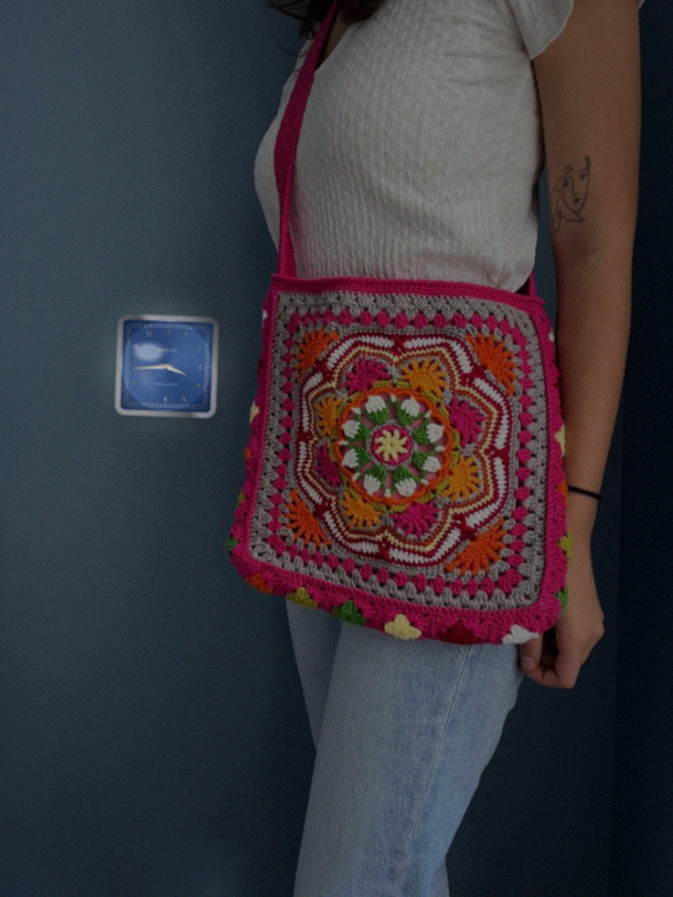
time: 3:44
